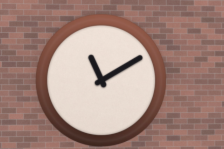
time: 11:10
